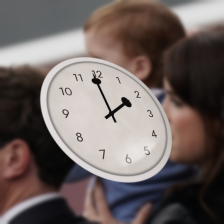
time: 1:59
